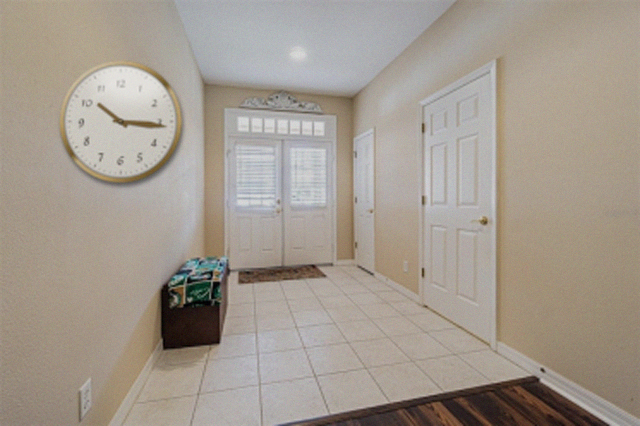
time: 10:16
